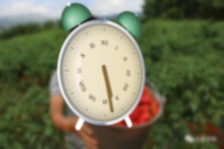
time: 5:28
